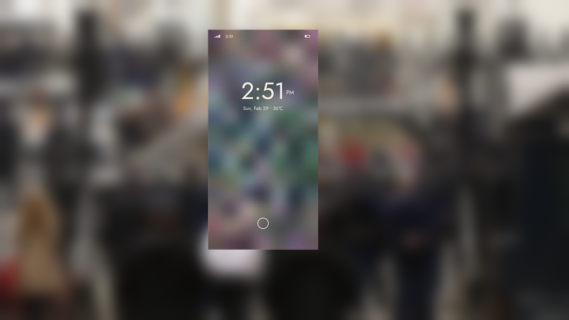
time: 2:51
